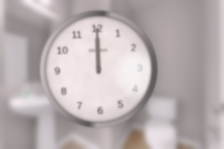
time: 12:00
